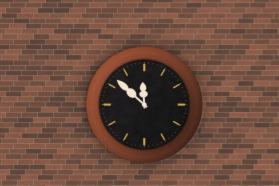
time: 11:52
